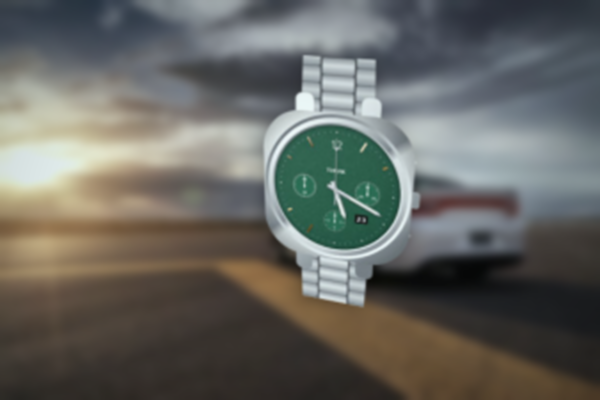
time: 5:19
